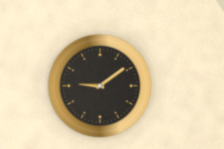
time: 9:09
